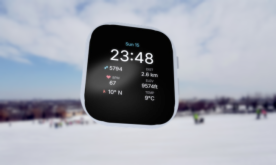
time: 23:48
